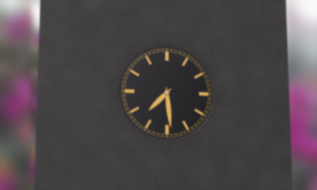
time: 7:29
